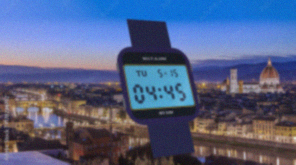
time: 4:45
